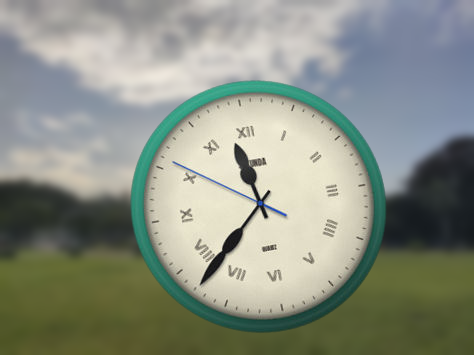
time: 11:37:51
